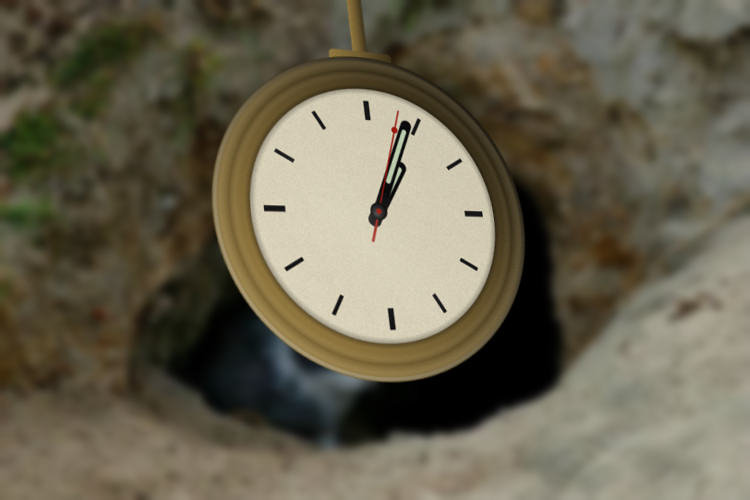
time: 1:04:03
